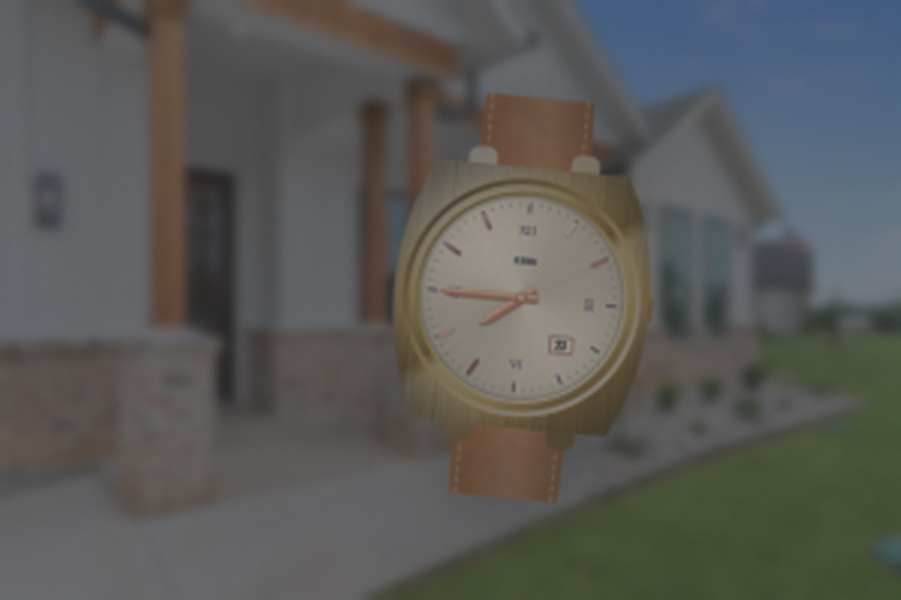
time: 7:45
